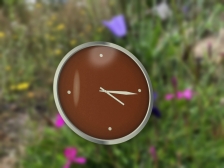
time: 4:16
